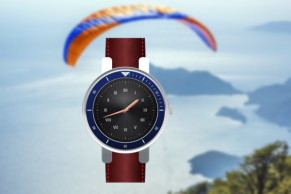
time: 1:42
